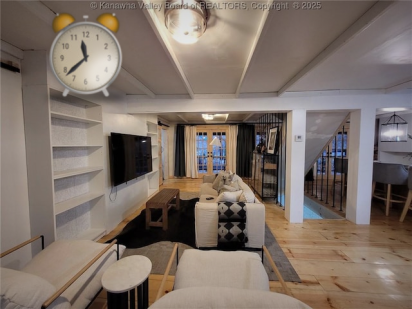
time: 11:38
